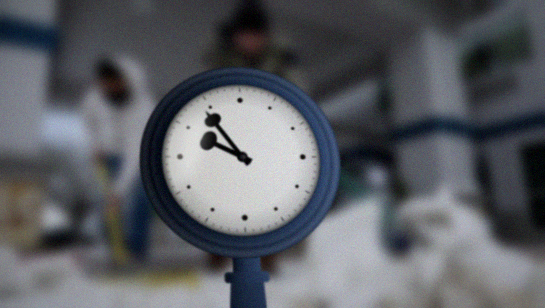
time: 9:54
